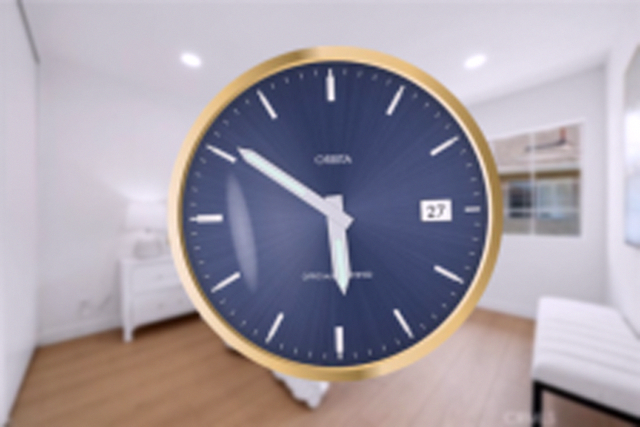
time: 5:51
